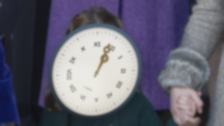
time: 11:59
